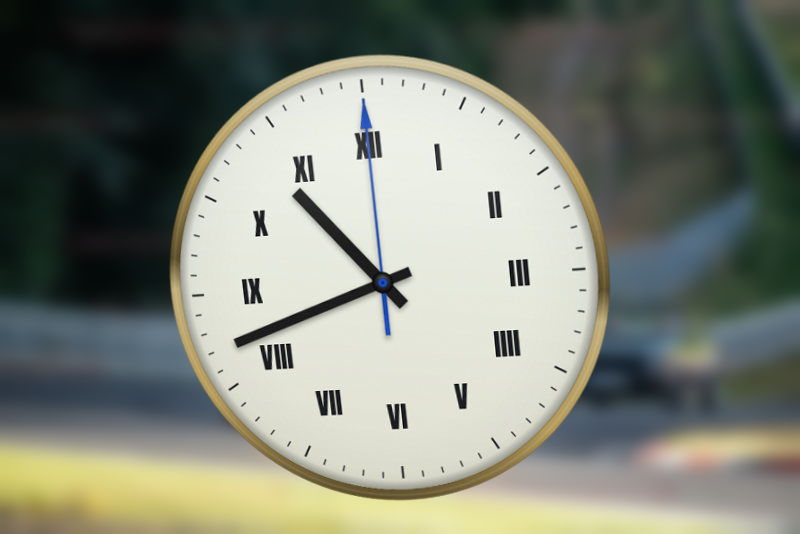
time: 10:42:00
